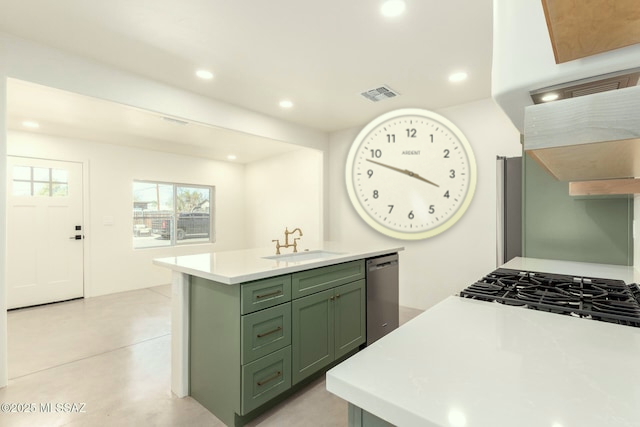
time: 3:48
